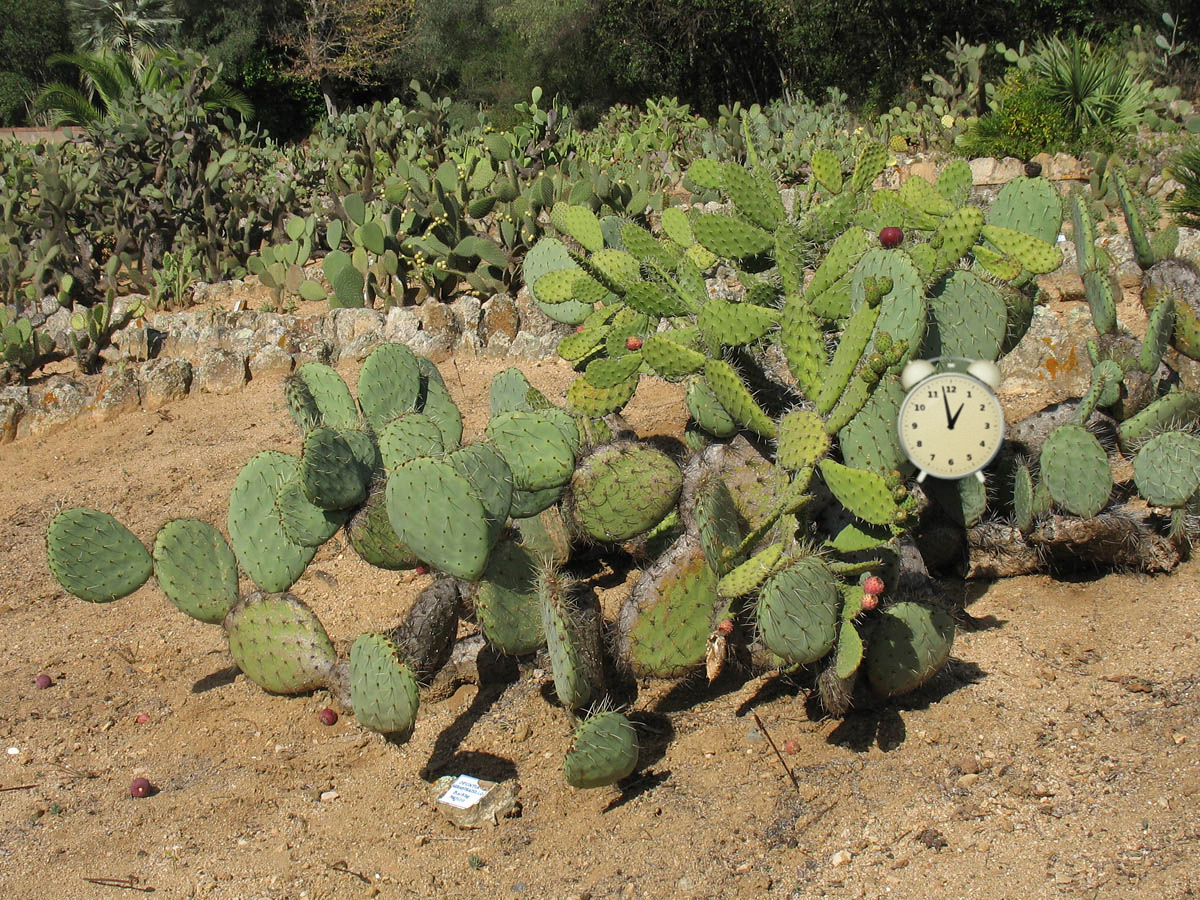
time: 12:58
